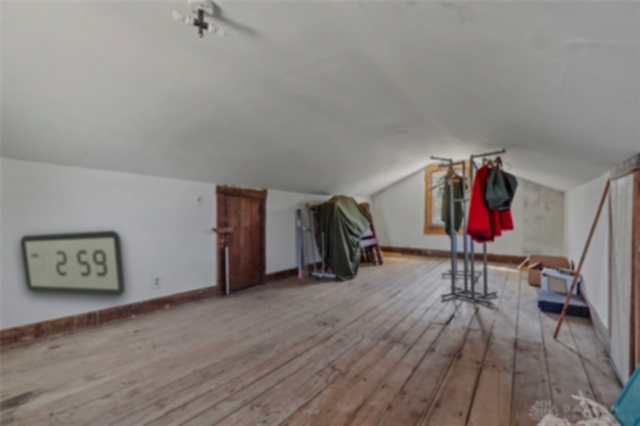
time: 2:59
